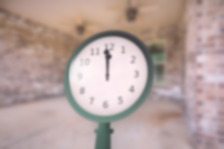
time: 11:59
